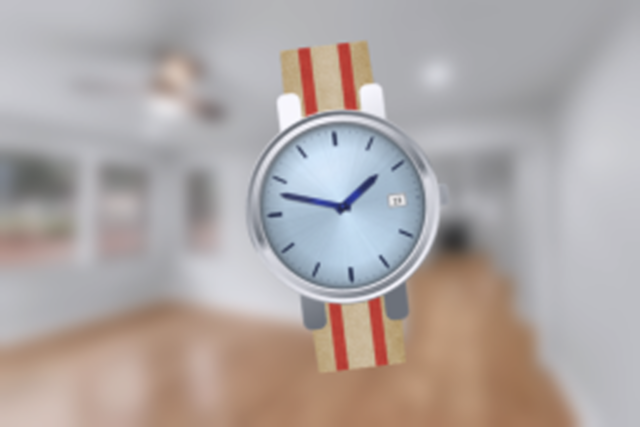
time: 1:48
